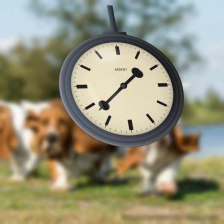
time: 1:38
